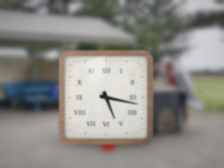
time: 5:17
